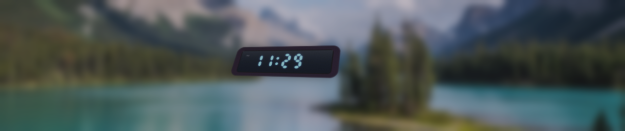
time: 11:29
